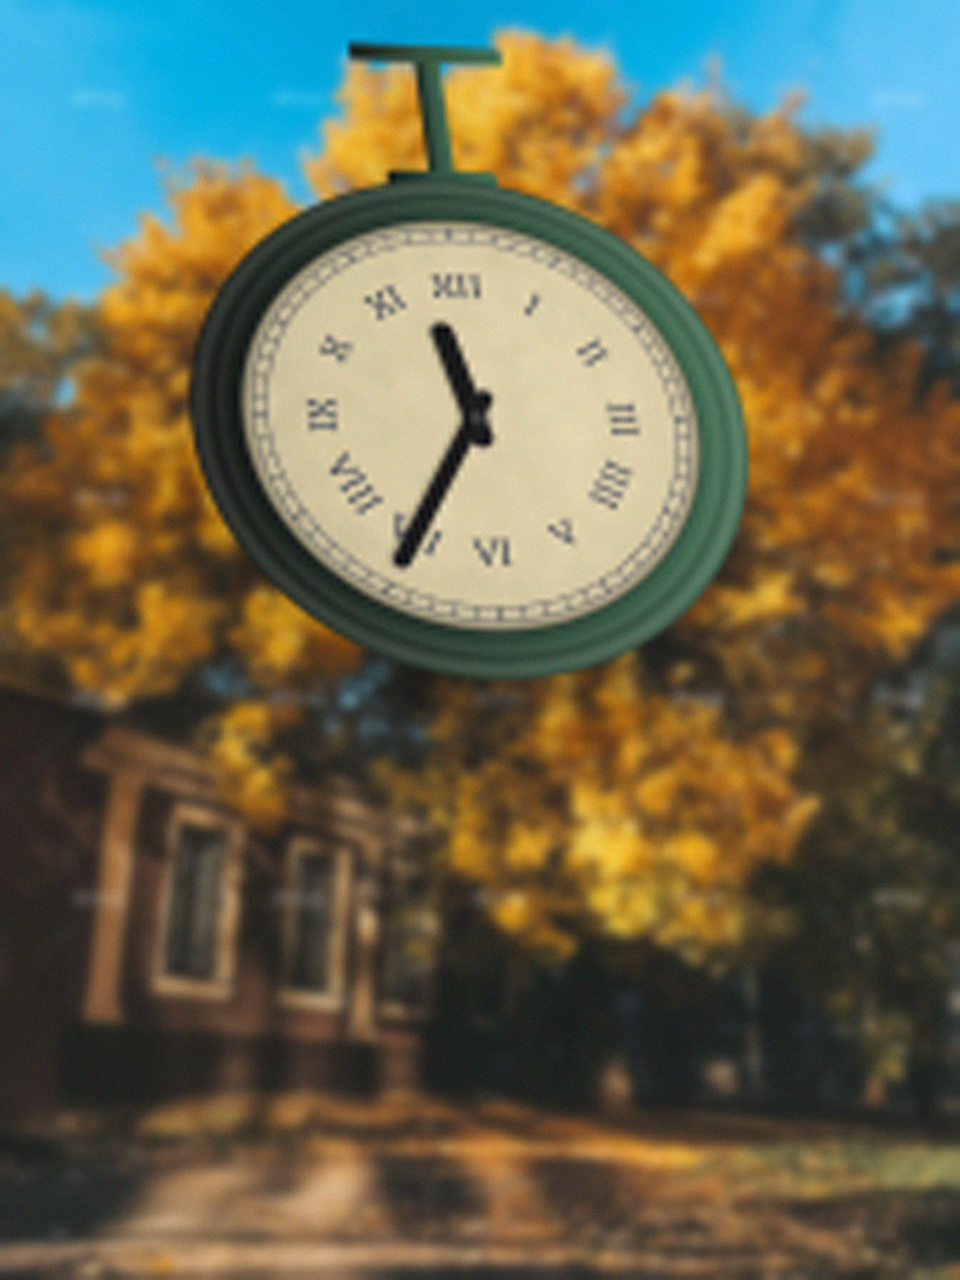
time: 11:35
